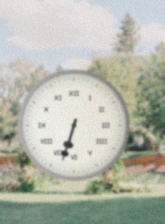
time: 6:33
